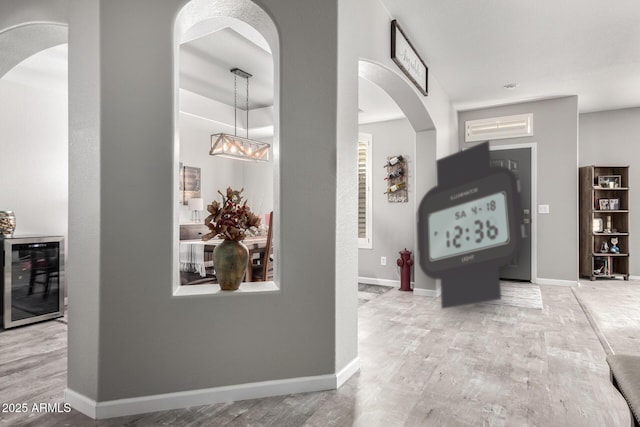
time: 12:36
